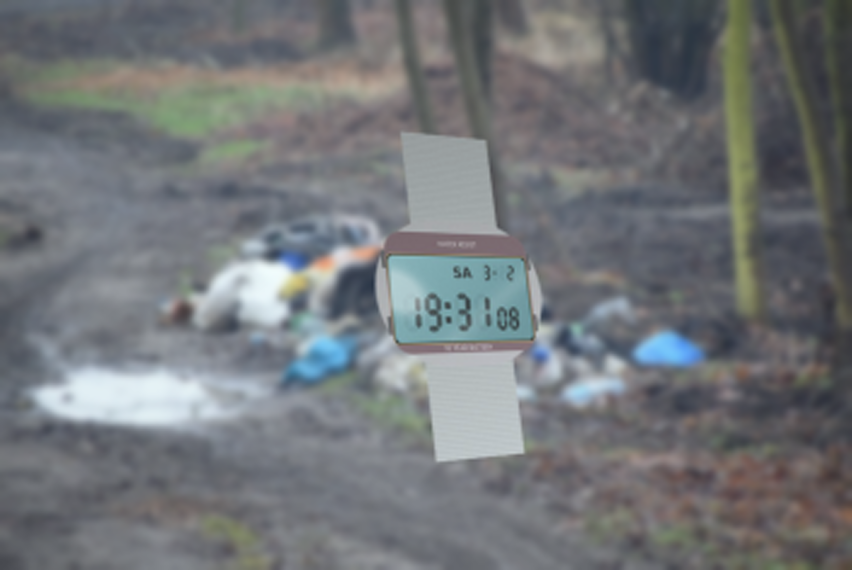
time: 19:31:08
